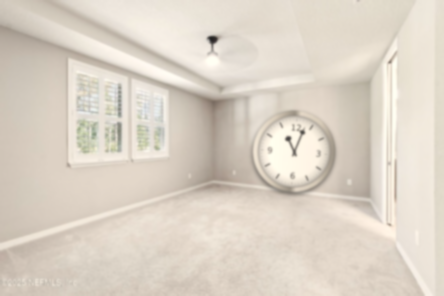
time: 11:03
